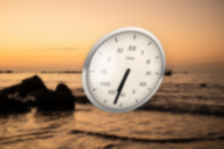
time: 6:32
